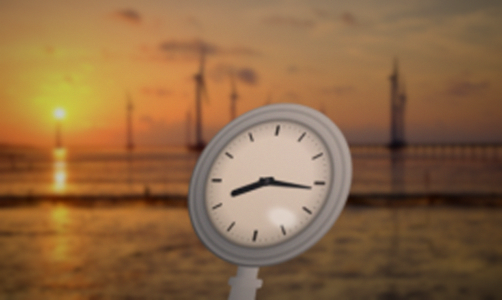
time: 8:16
